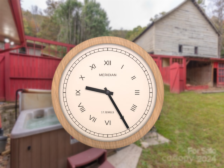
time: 9:25
